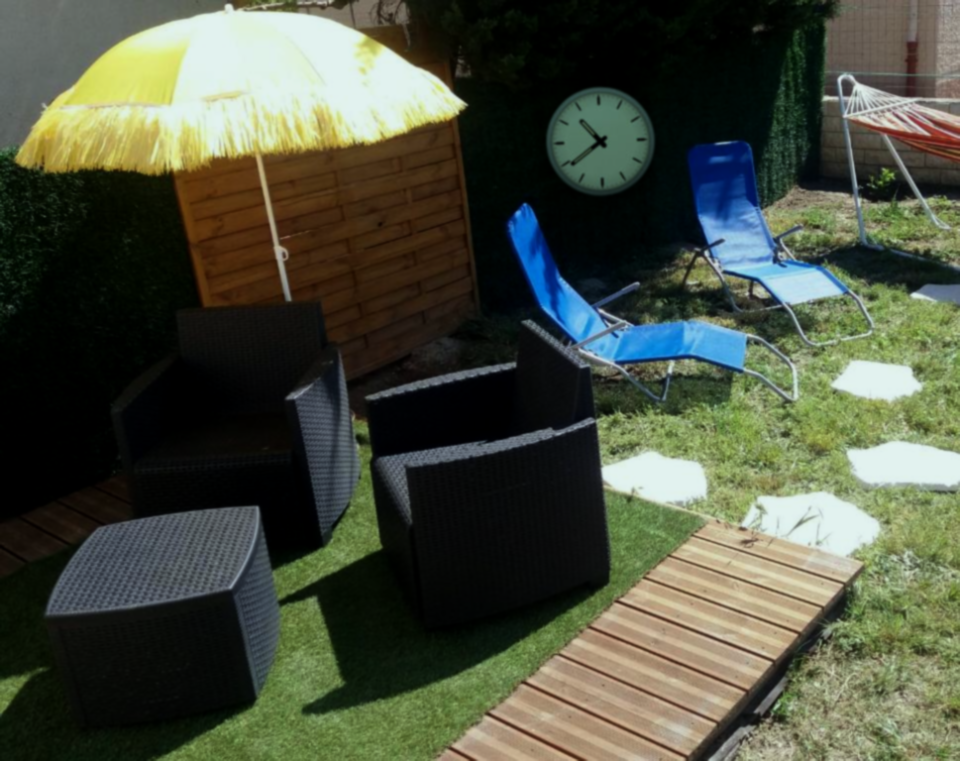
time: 10:39
